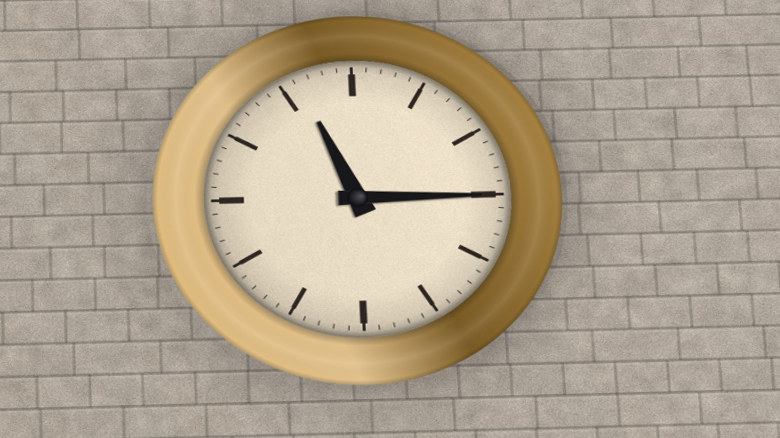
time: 11:15
